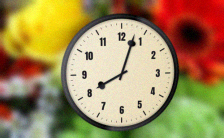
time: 8:03
